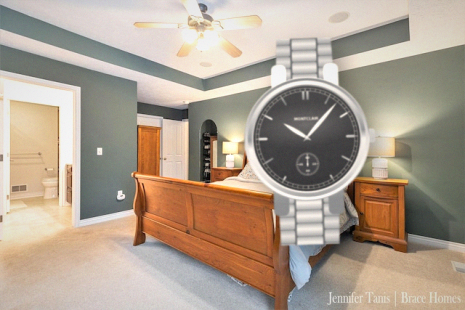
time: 10:07
